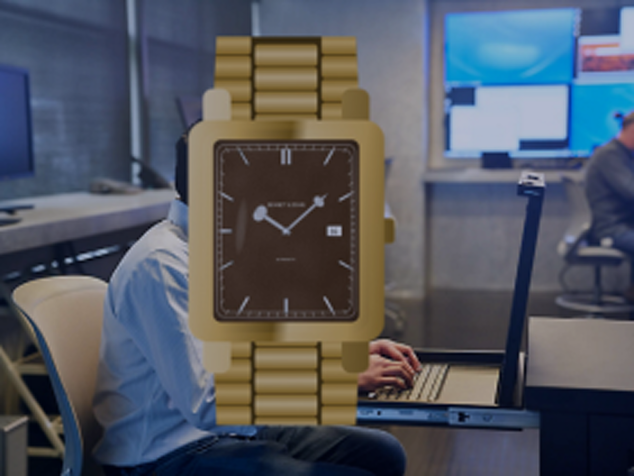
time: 10:08
